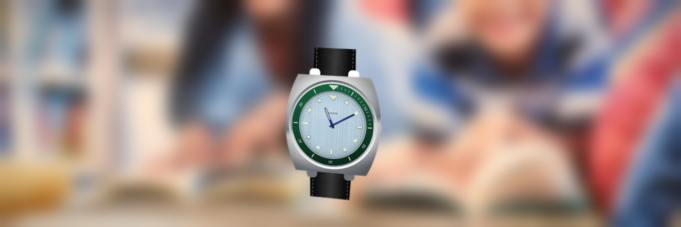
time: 11:10
